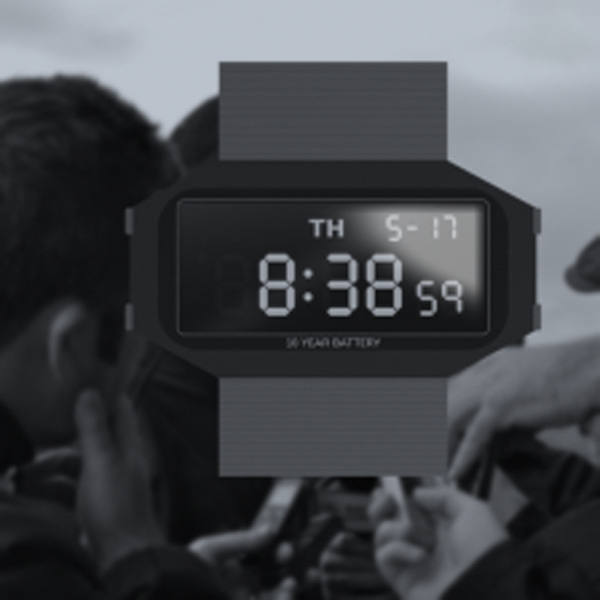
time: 8:38:59
